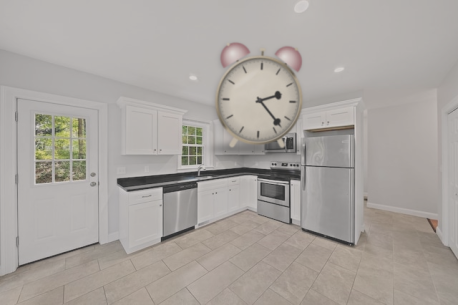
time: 2:23
